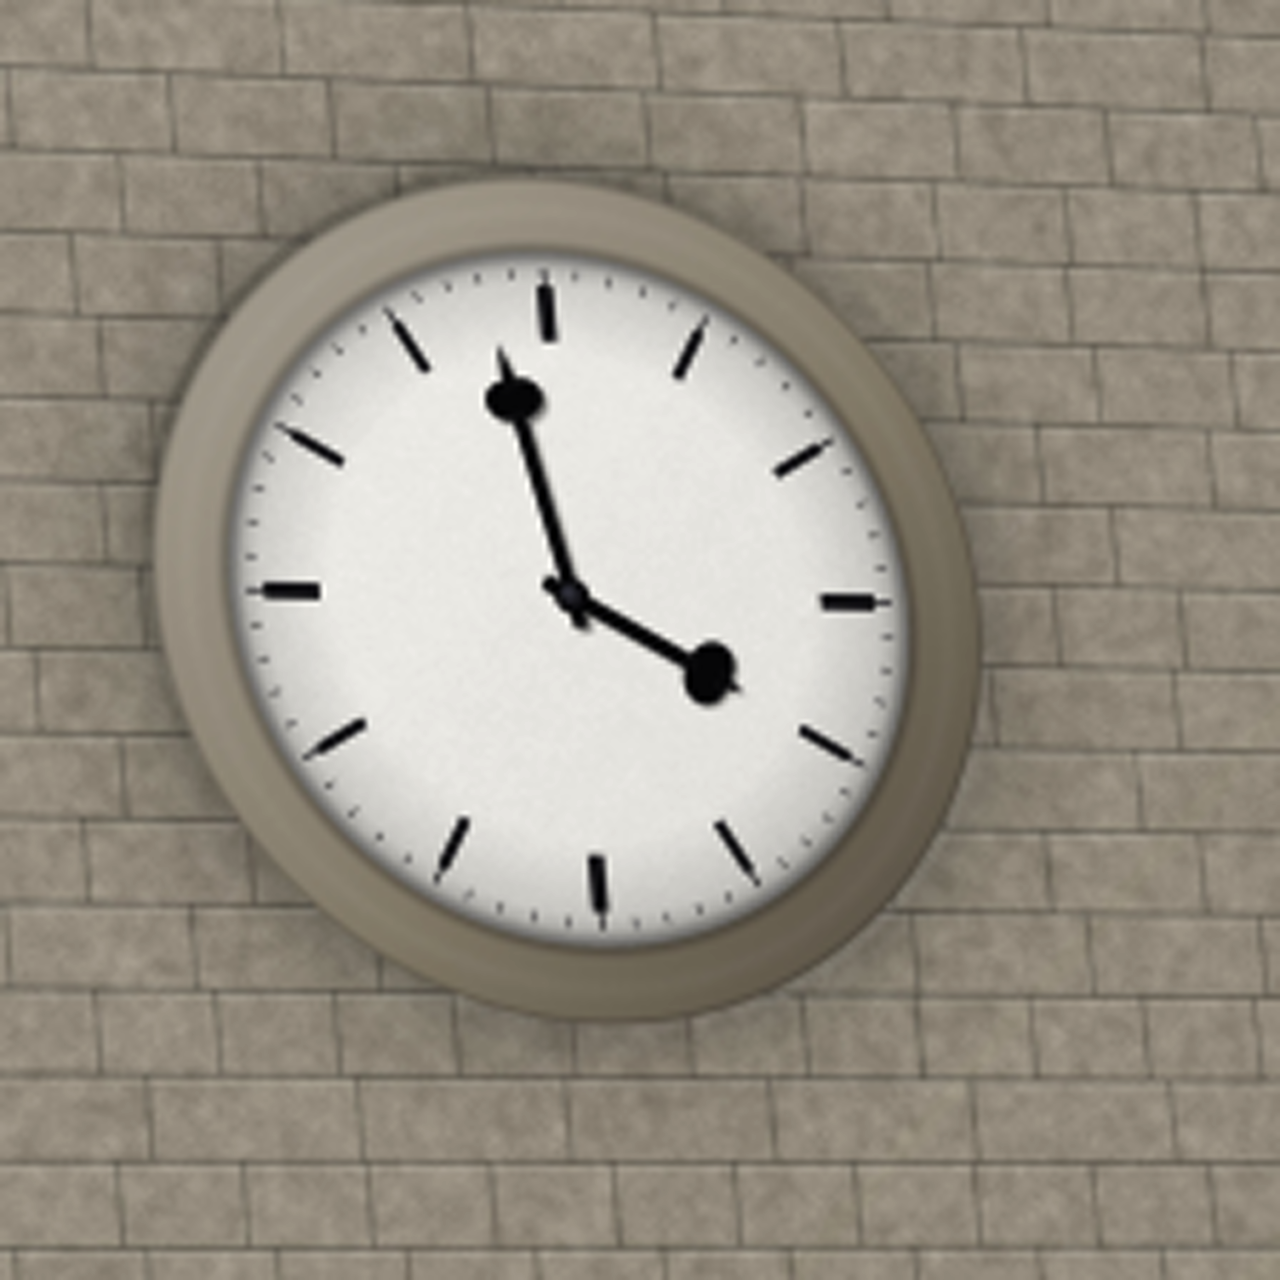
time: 3:58
